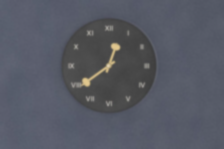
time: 12:39
